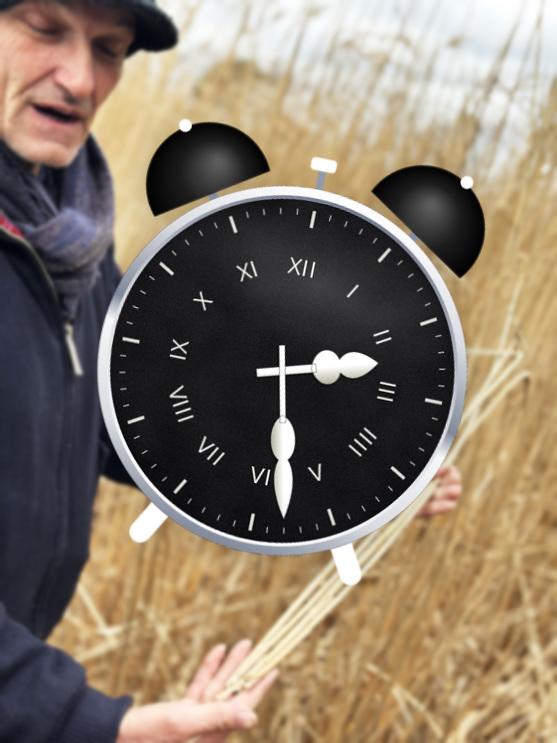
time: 2:28
